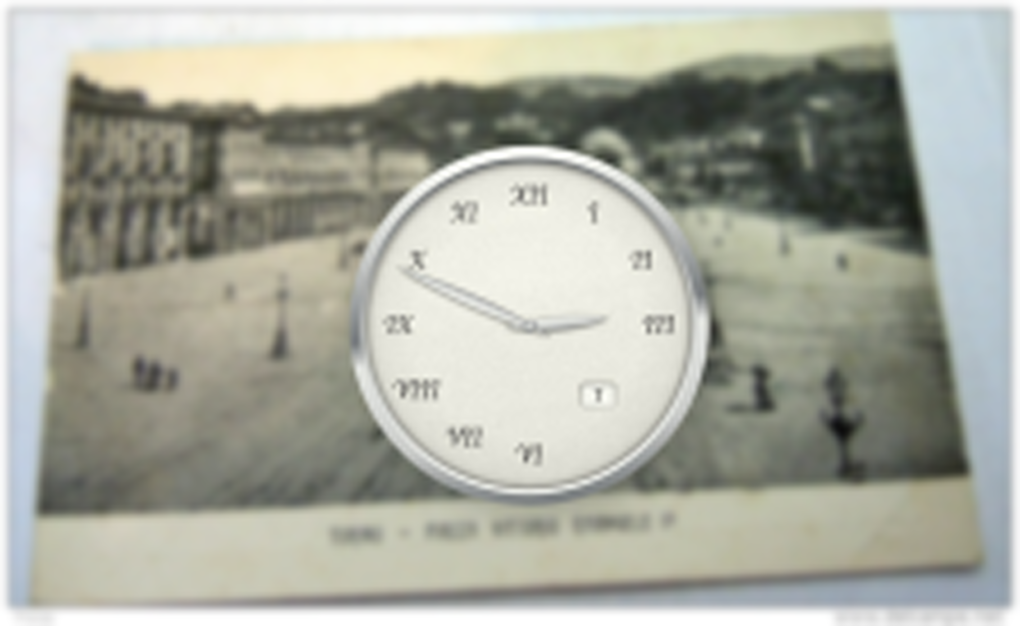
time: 2:49
